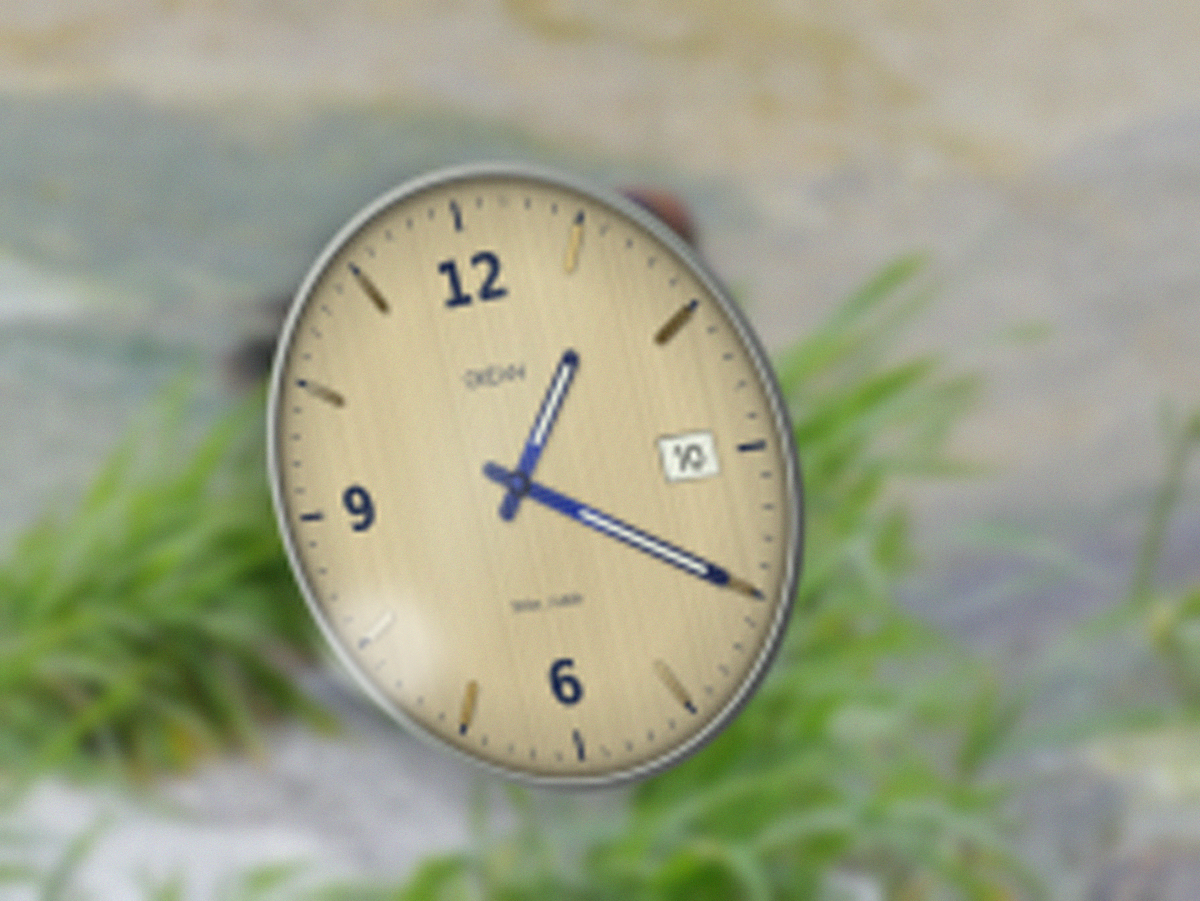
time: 1:20
